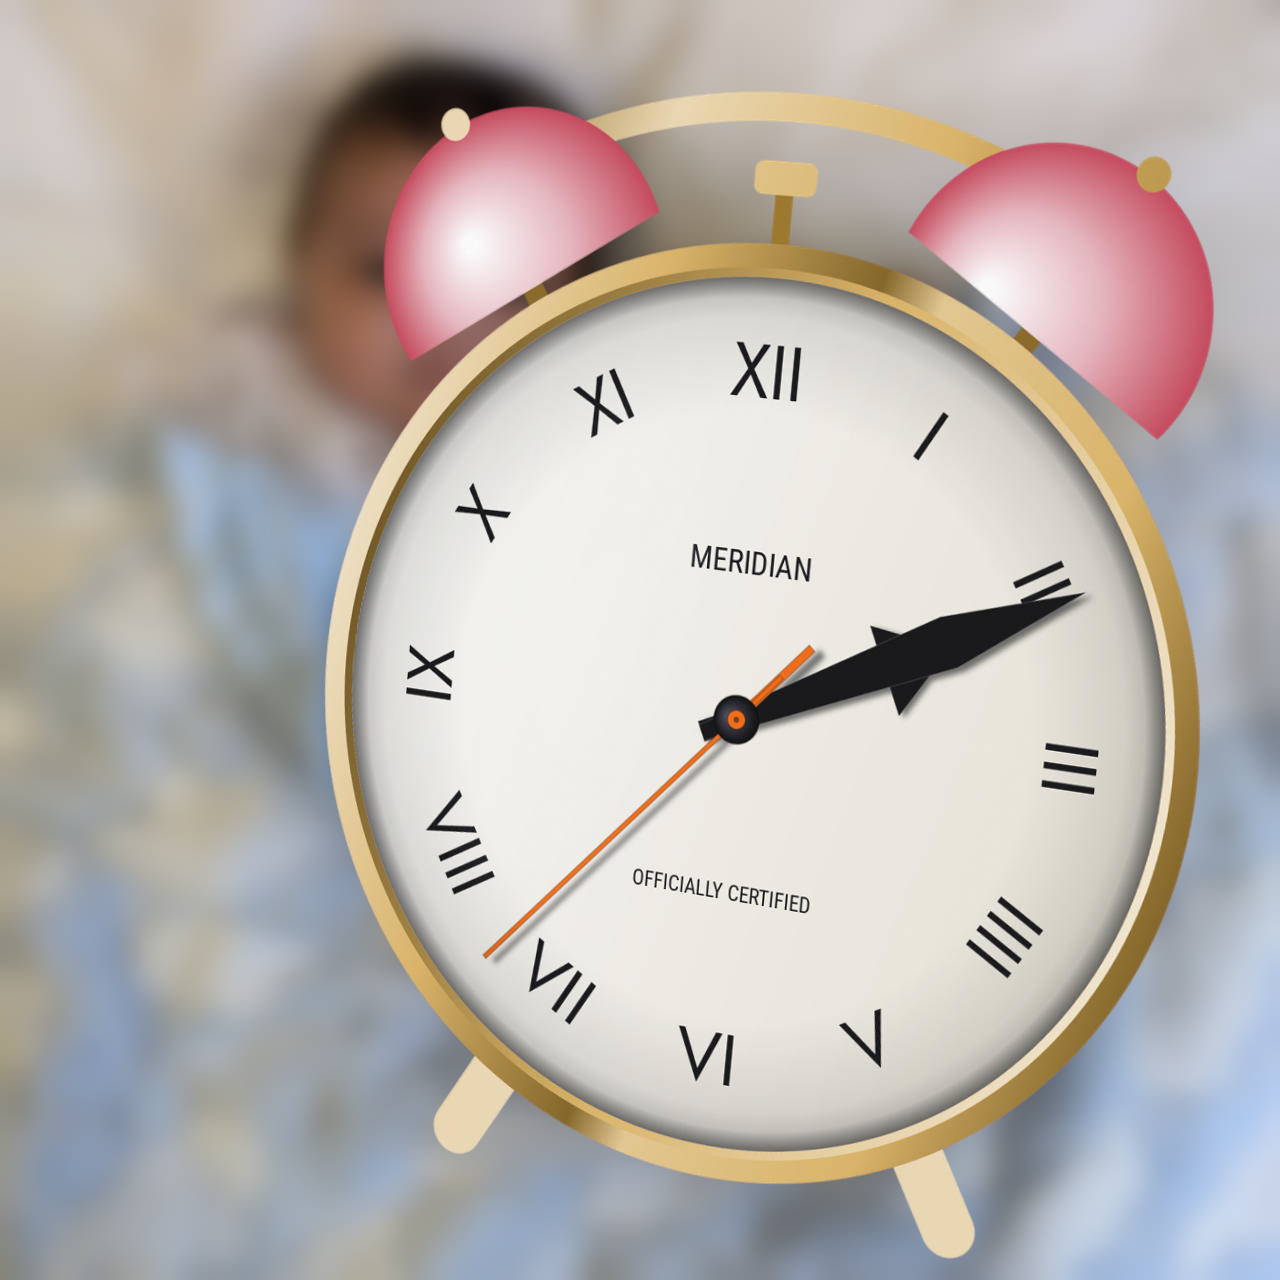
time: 2:10:37
